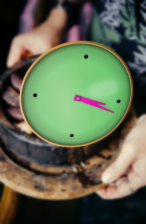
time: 3:18
